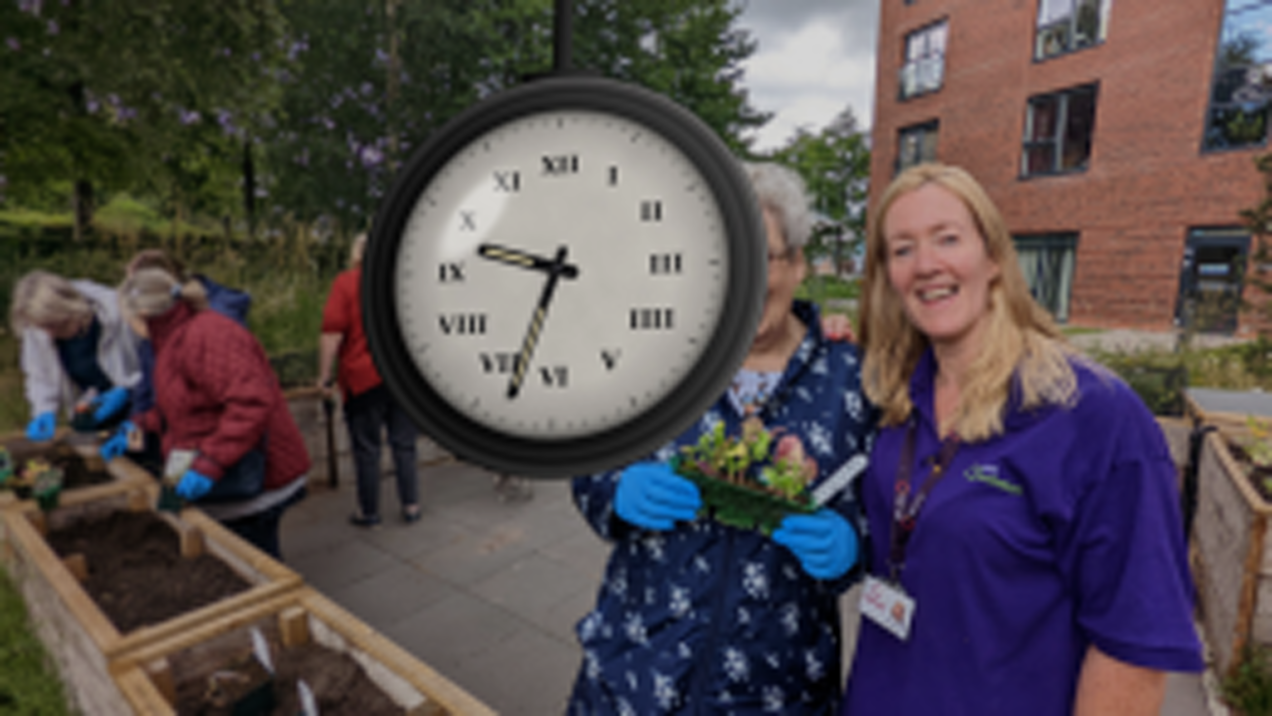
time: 9:33
